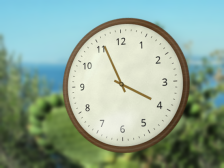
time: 3:56
